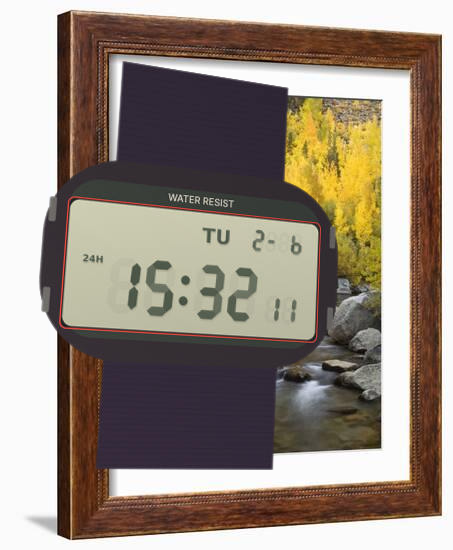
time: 15:32:11
